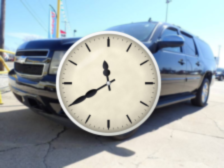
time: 11:40
